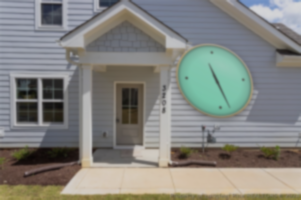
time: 11:27
